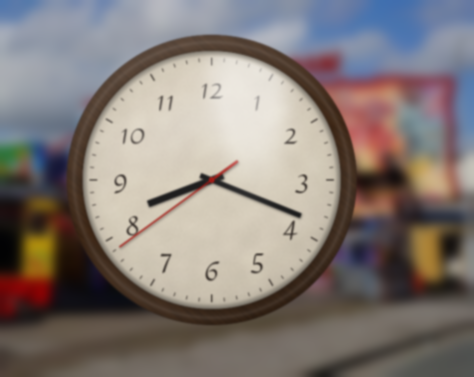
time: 8:18:39
